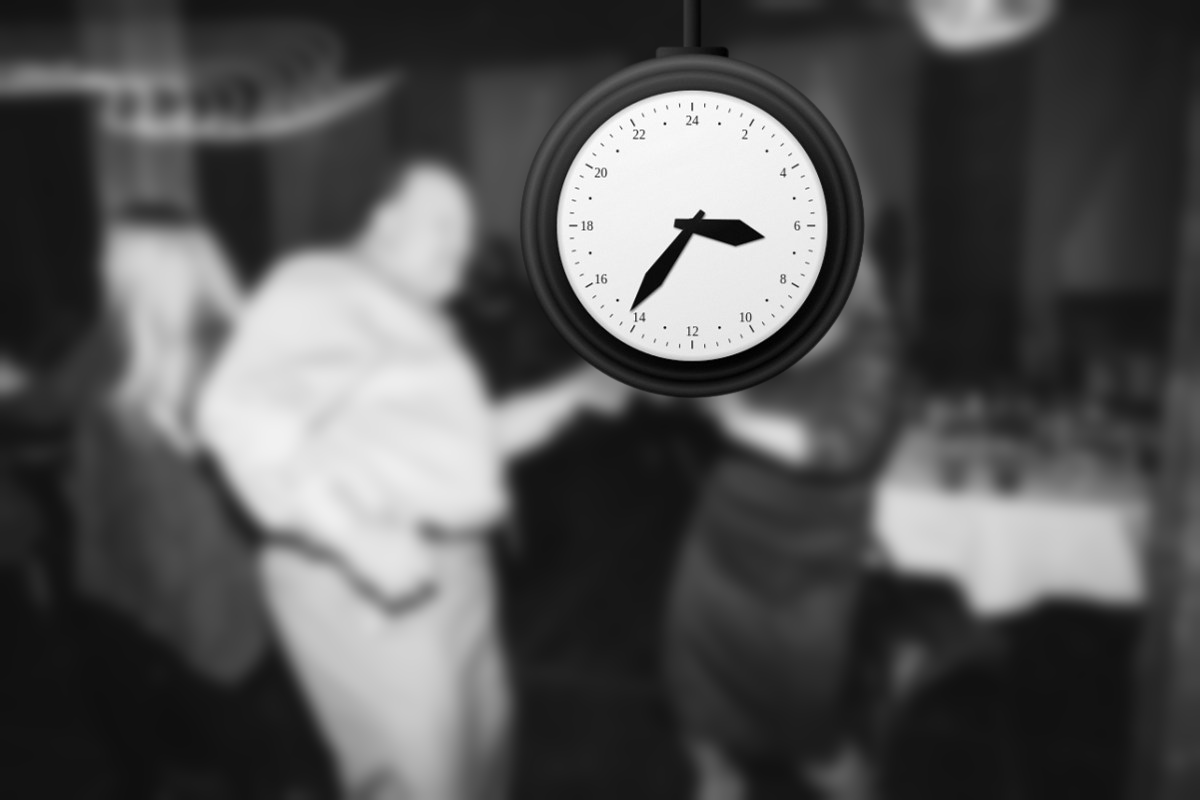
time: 6:36
